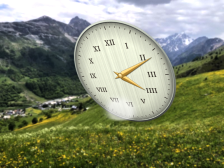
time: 4:11
